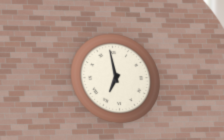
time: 6:59
